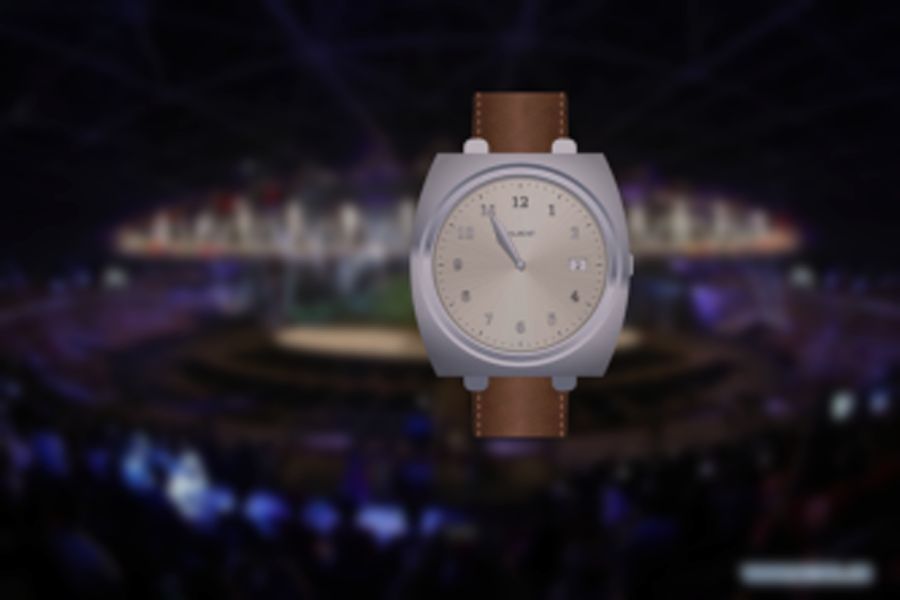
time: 10:55
